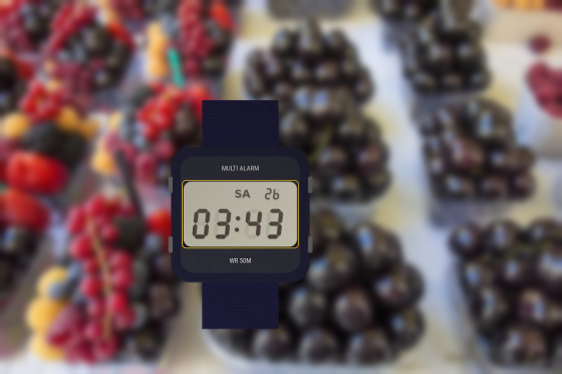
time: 3:43
